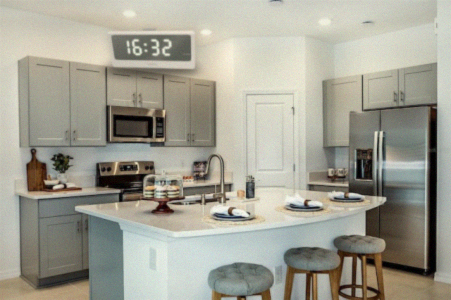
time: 16:32
